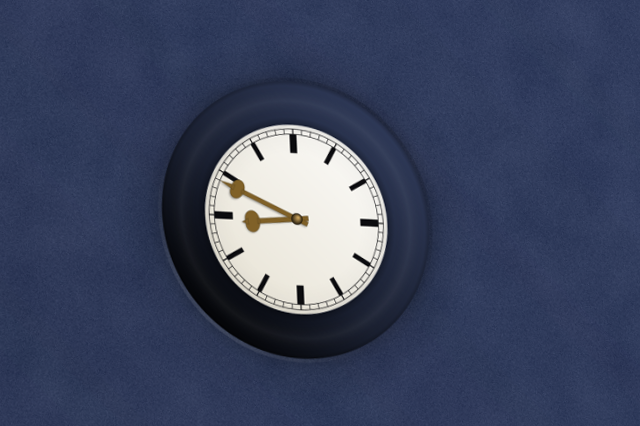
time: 8:49
